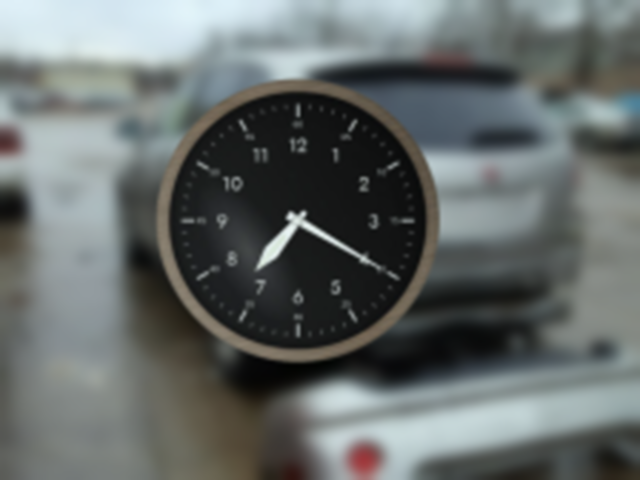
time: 7:20
